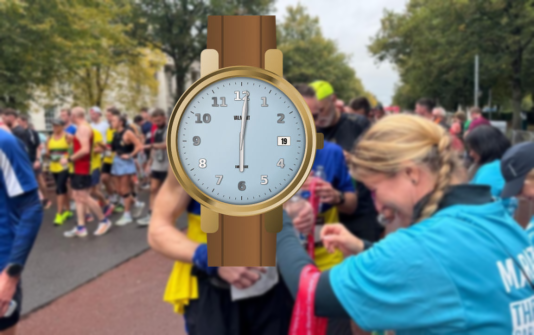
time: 6:01
